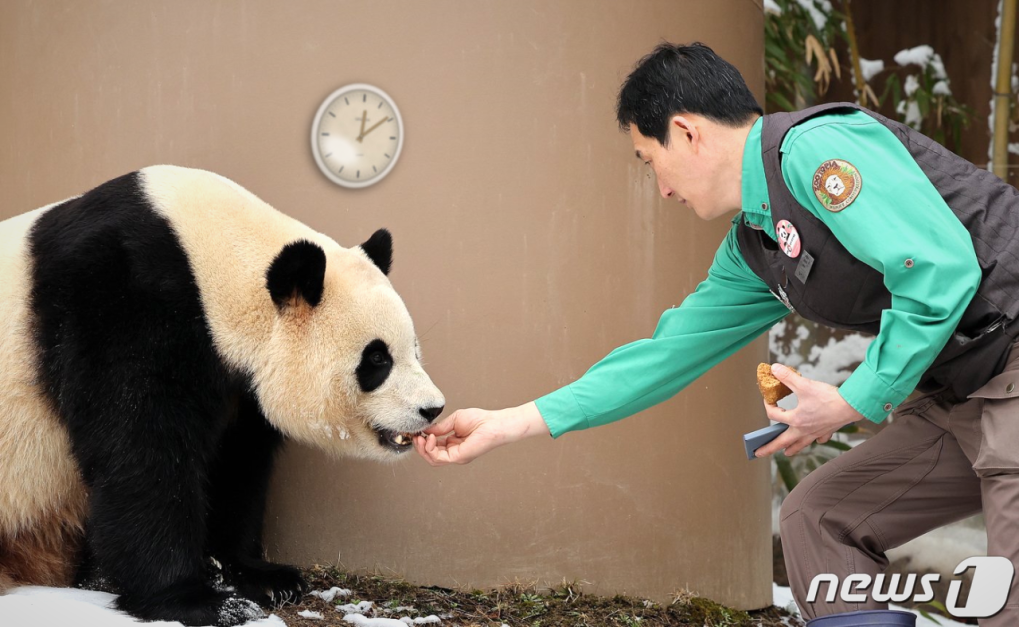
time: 12:09
